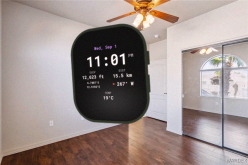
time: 11:01
